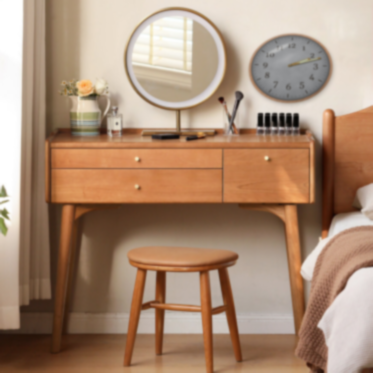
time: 2:12
